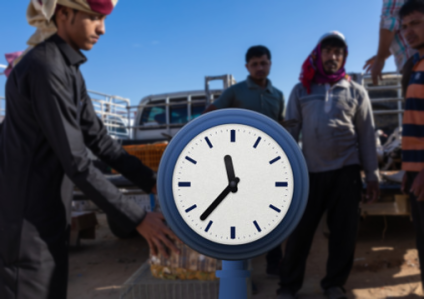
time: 11:37
